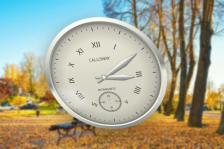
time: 3:10
